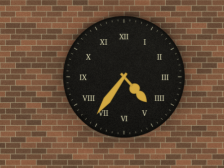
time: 4:36
